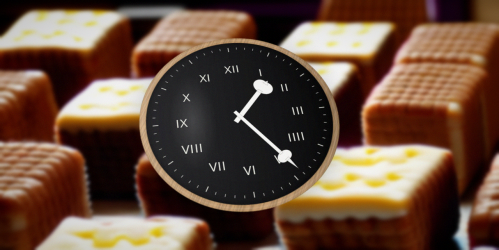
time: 1:24
